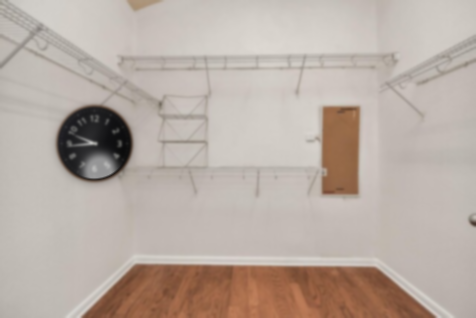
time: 9:44
